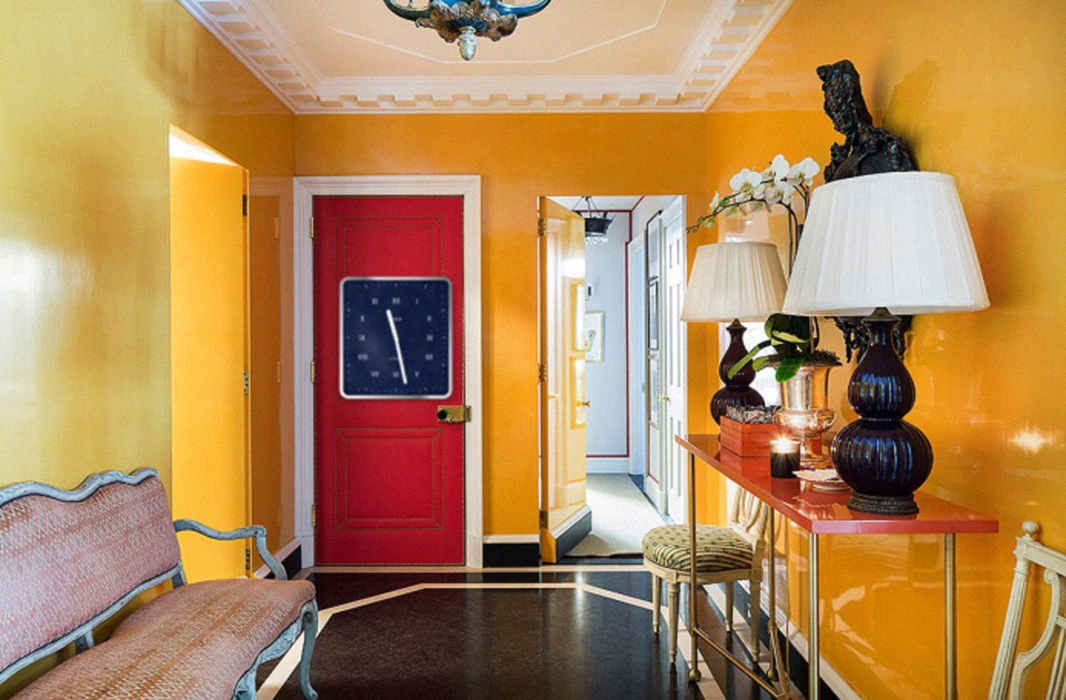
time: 11:28
